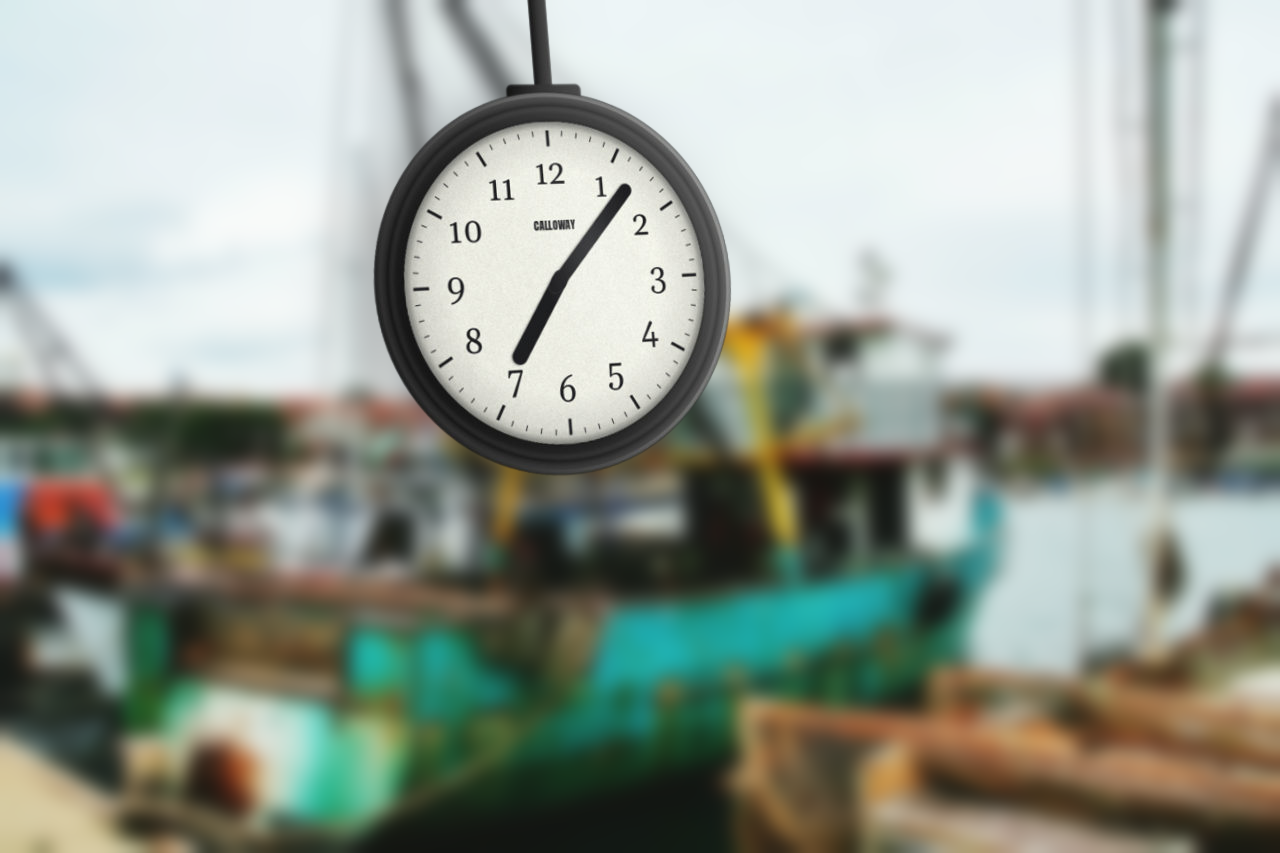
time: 7:07
